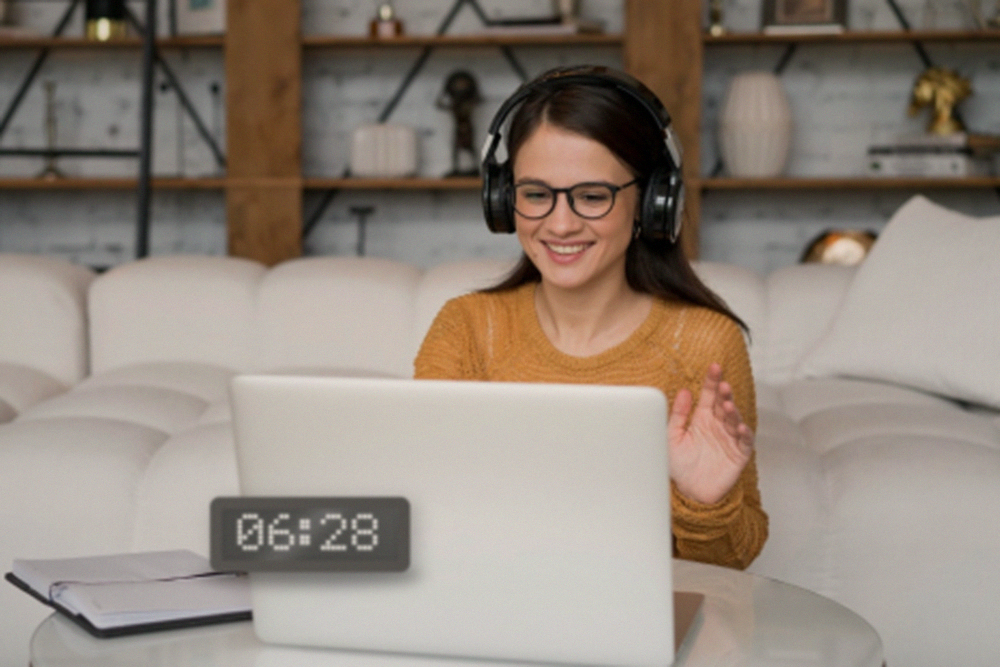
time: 6:28
